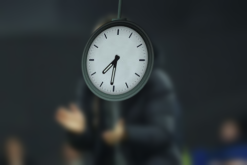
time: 7:31
